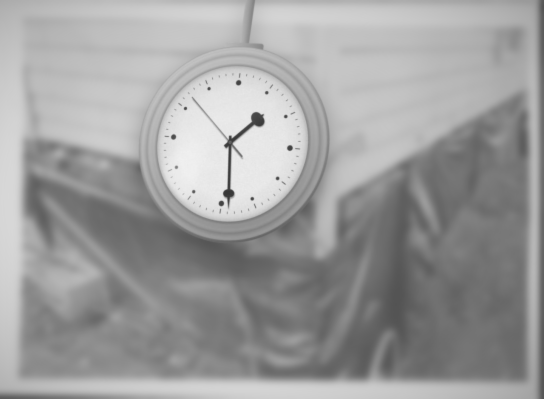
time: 1:28:52
